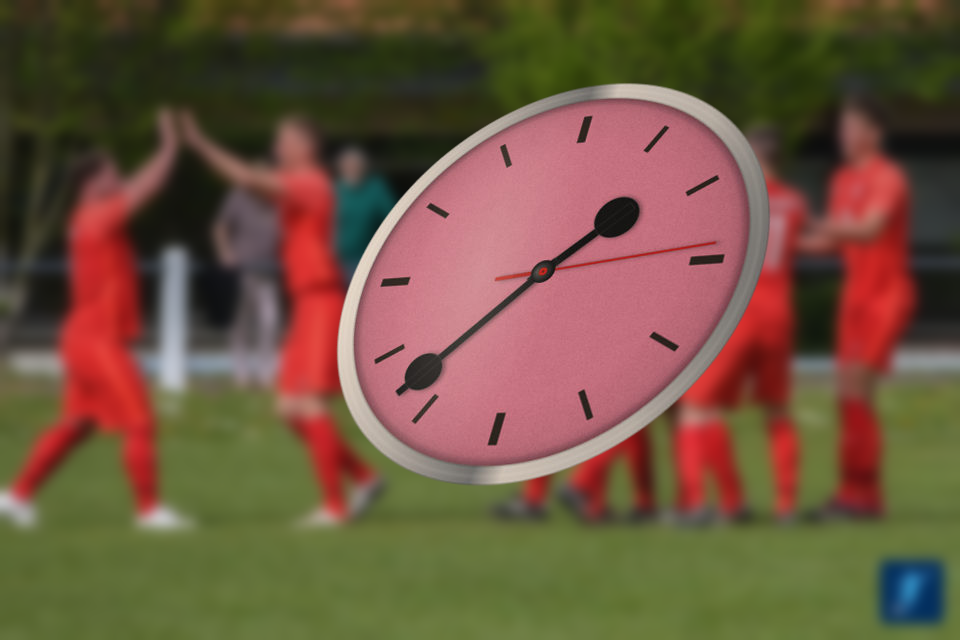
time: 1:37:14
